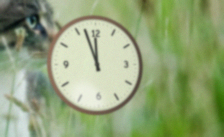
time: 11:57
